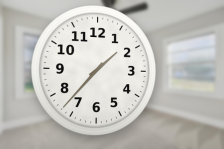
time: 1:37
